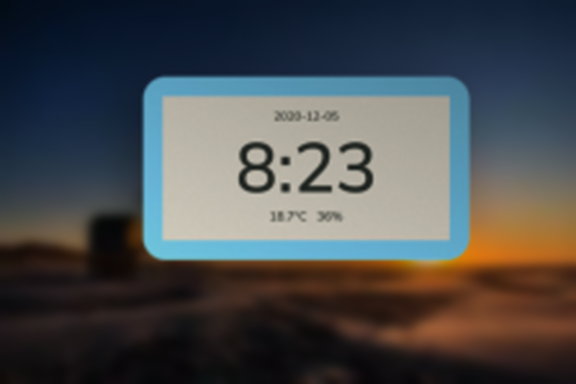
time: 8:23
